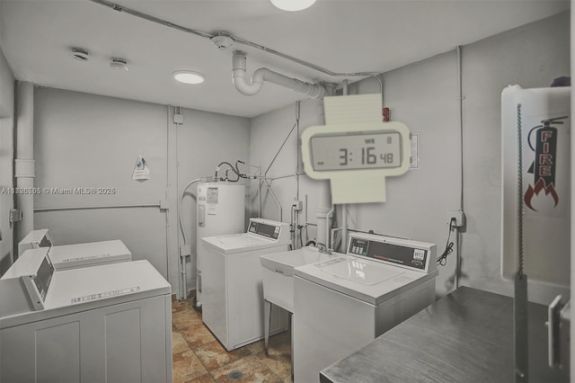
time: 3:16:48
